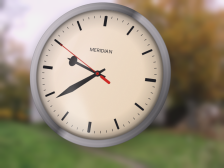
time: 9:38:50
